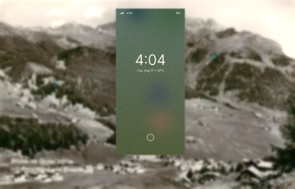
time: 4:04
